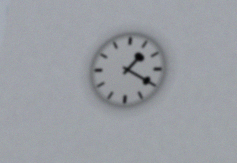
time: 1:20
